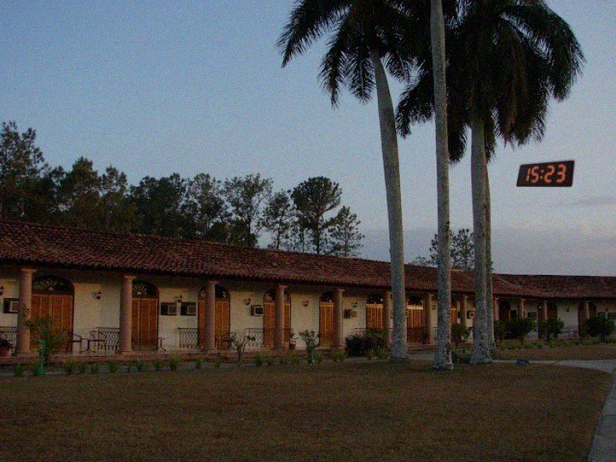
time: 15:23
